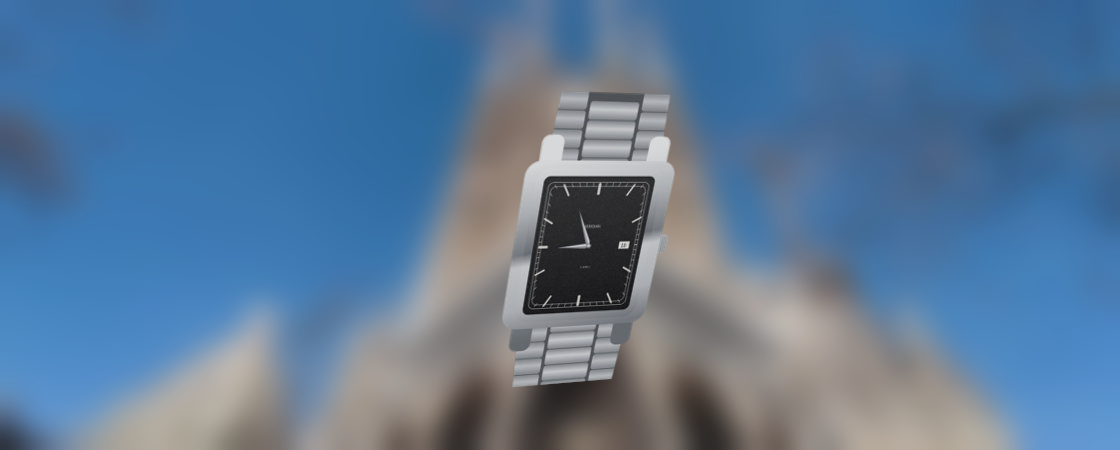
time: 8:56
